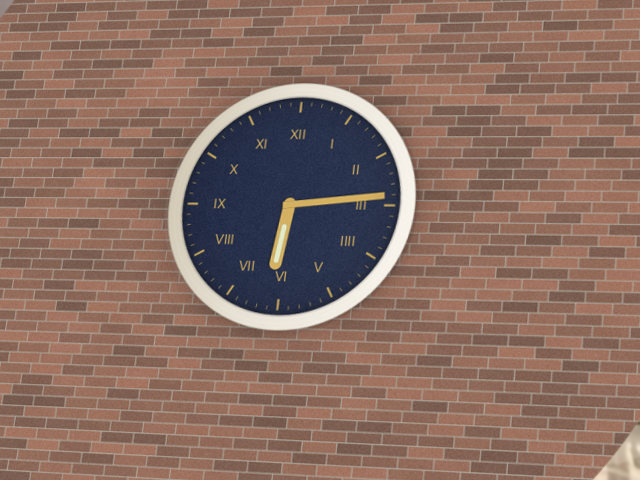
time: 6:14
